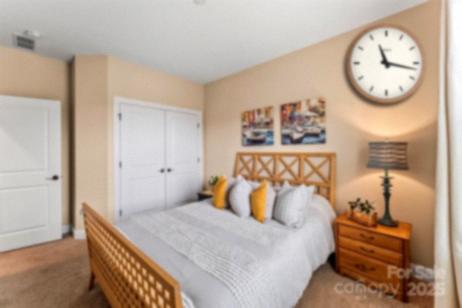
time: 11:17
